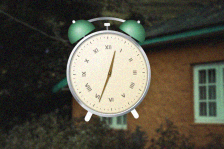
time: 12:34
